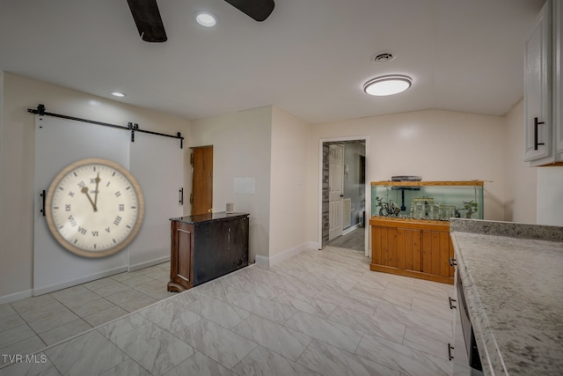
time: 11:01
